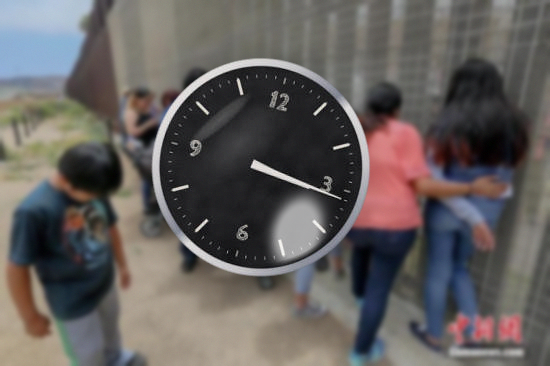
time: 3:16
